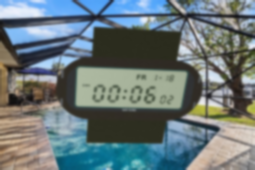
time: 0:06
